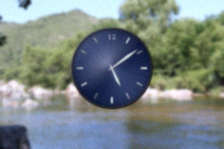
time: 5:09
